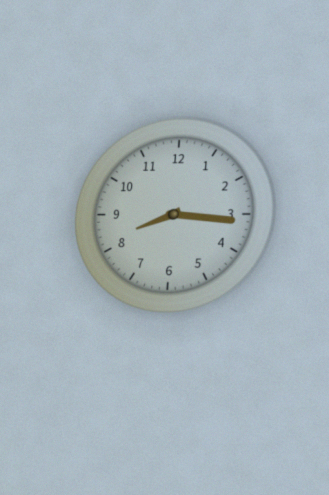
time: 8:16
